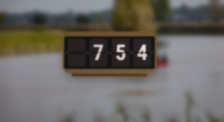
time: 7:54
